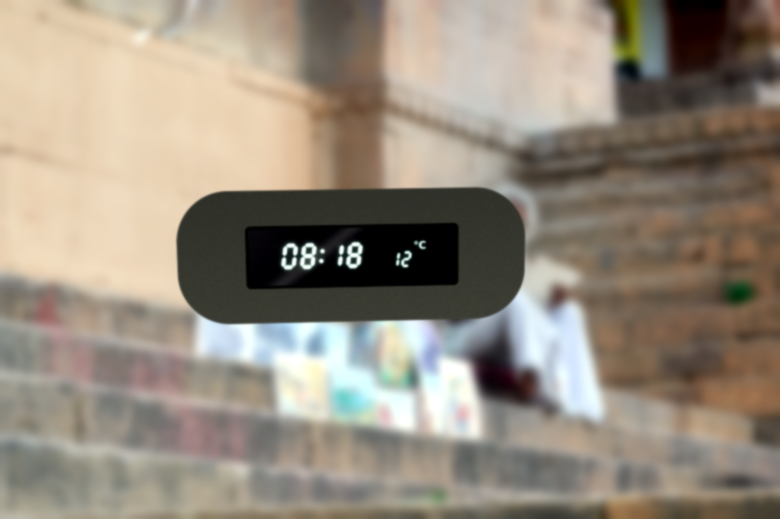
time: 8:18
